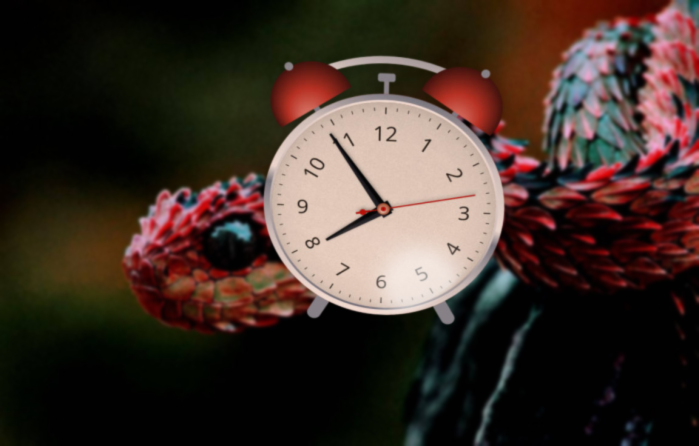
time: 7:54:13
